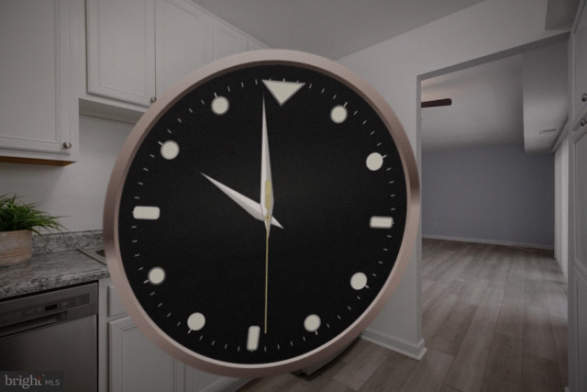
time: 9:58:29
